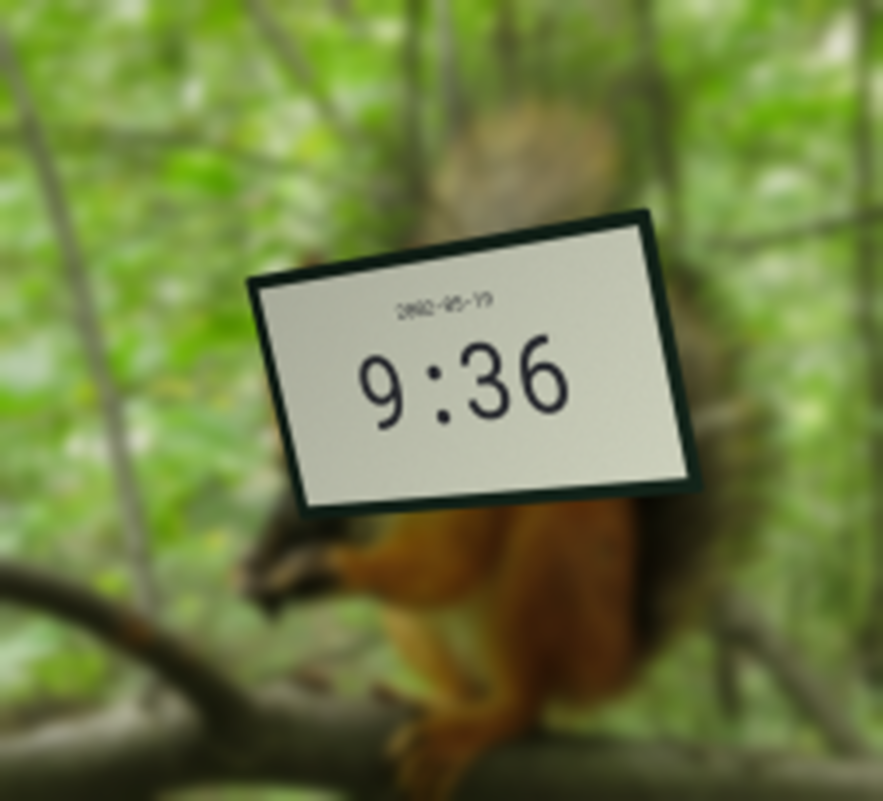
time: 9:36
